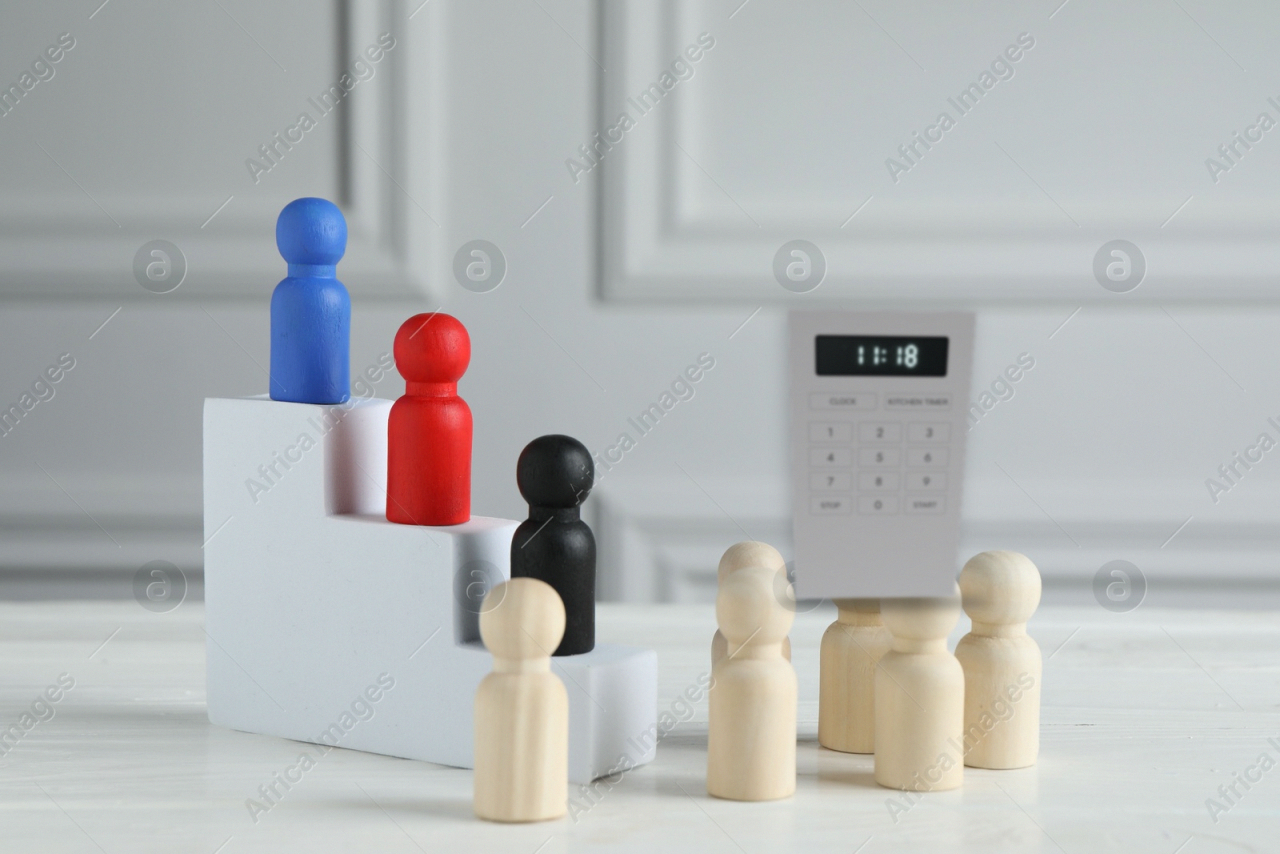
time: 11:18
